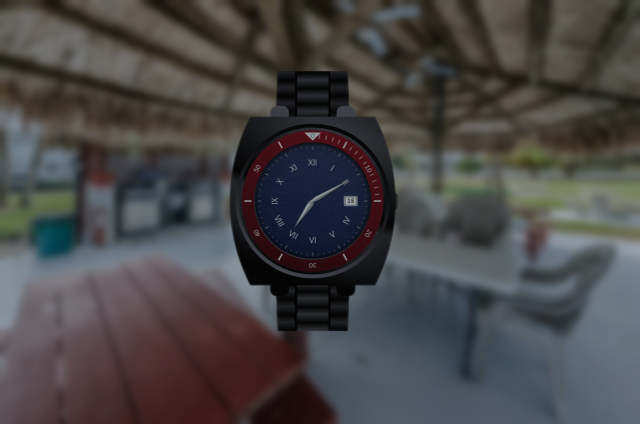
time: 7:10
